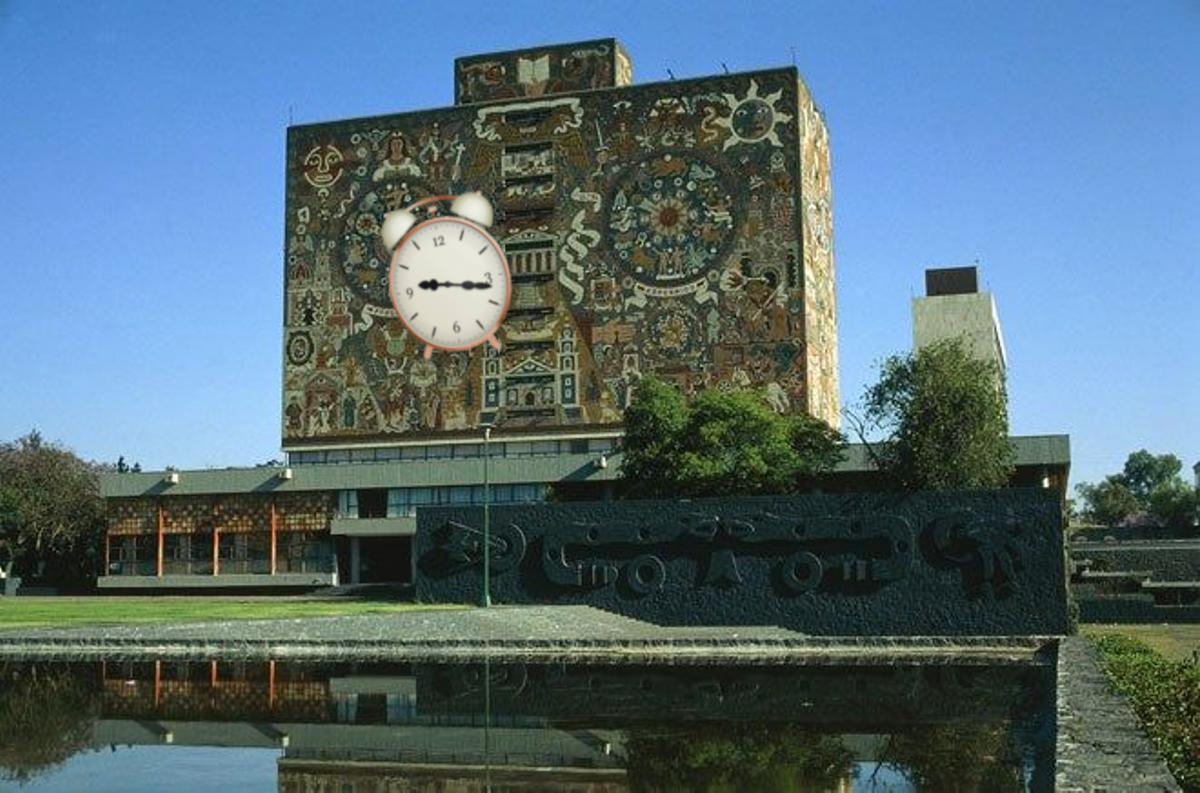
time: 9:17
